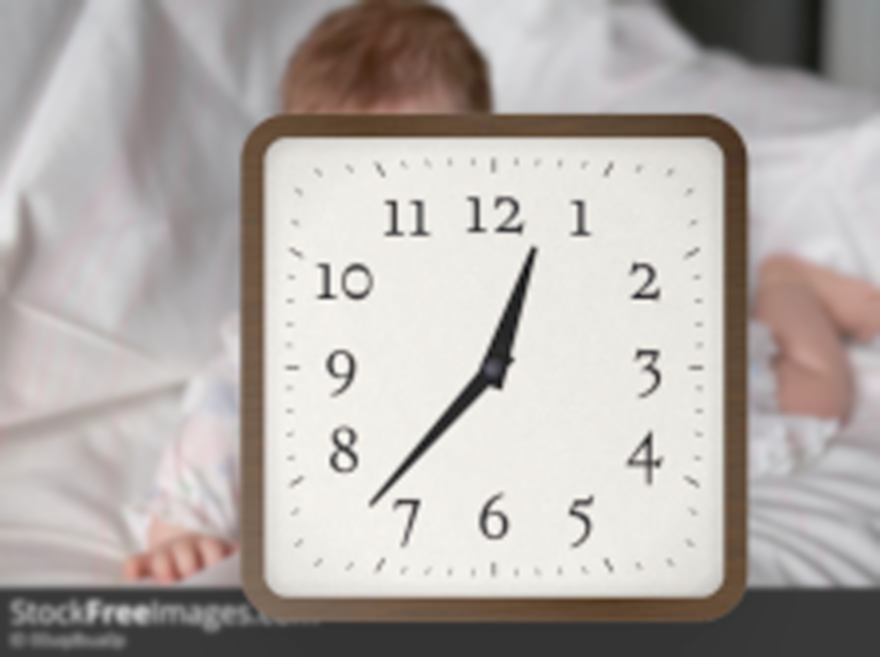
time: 12:37
